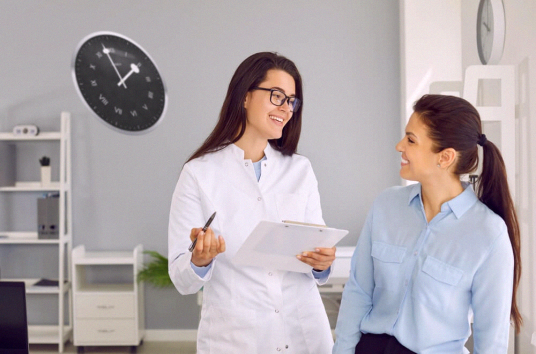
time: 1:58
